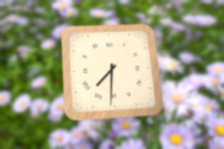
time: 7:31
